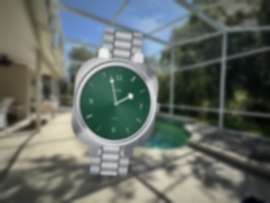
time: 1:57
